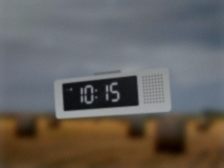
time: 10:15
